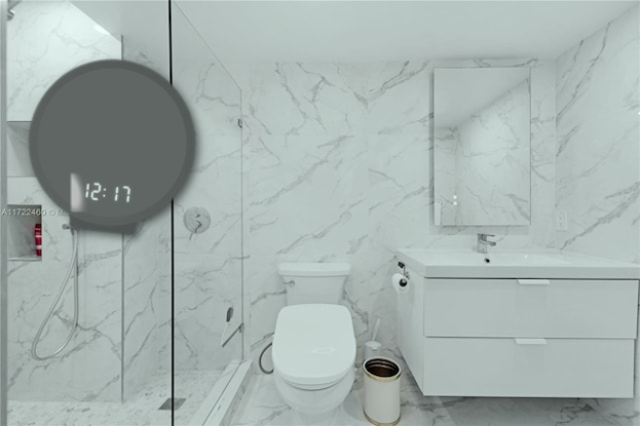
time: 12:17
